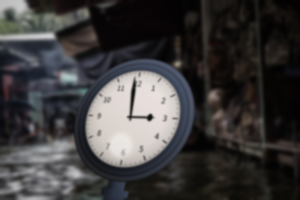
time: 2:59
